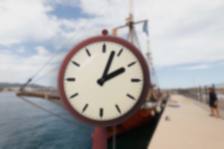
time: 2:03
